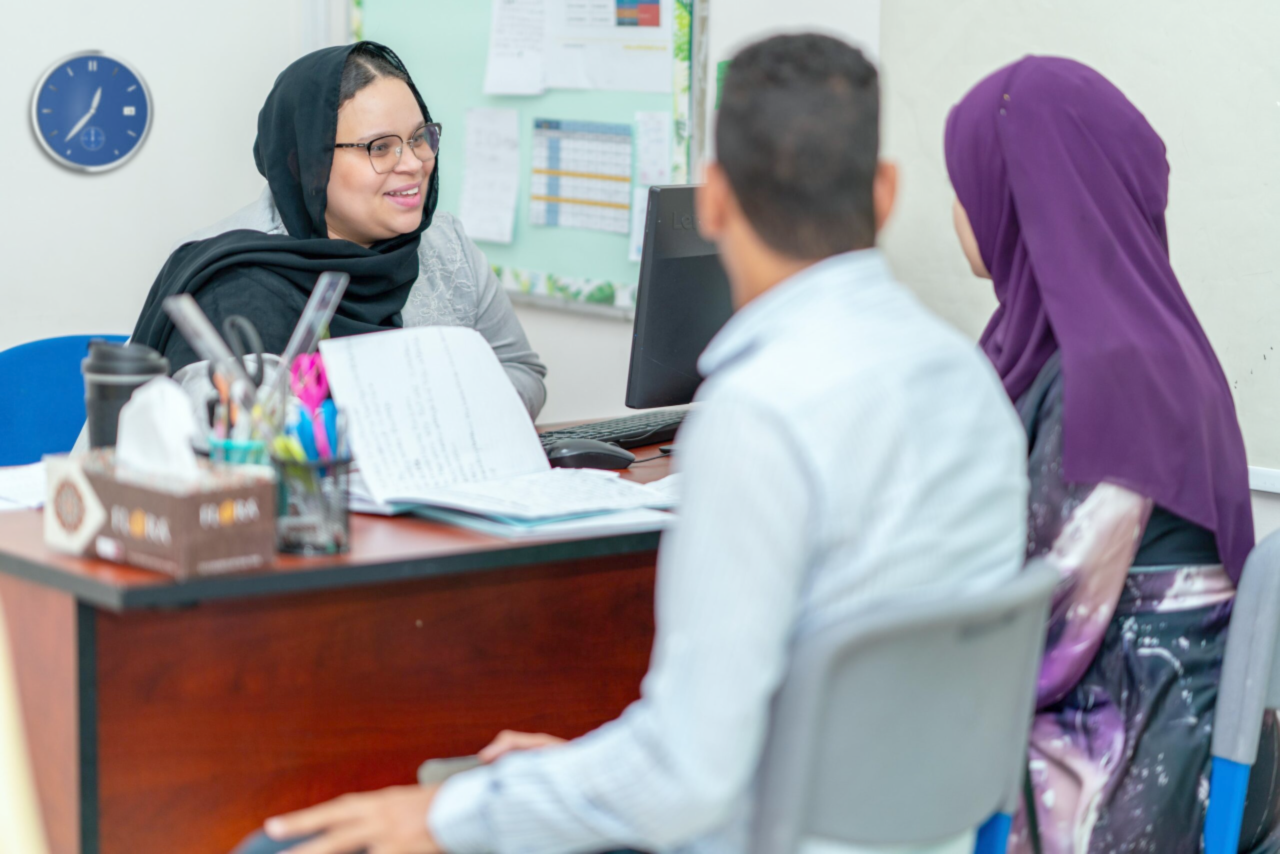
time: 12:37
